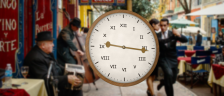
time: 9:16
